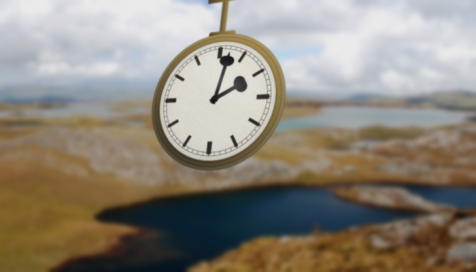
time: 2:02
